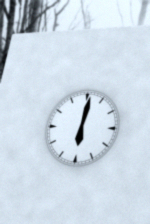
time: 6:01
